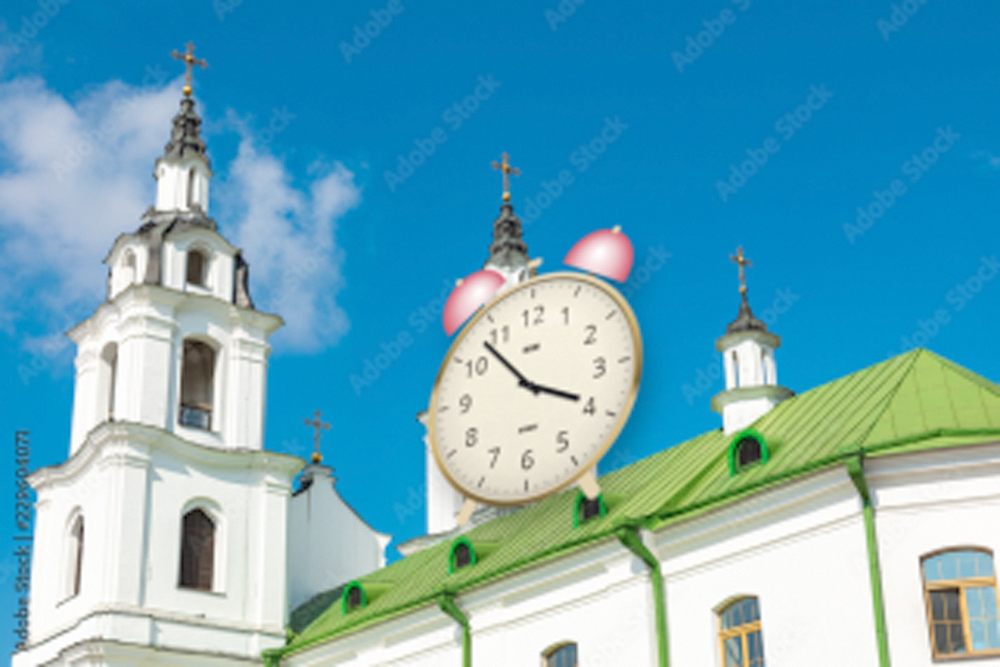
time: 3:53
